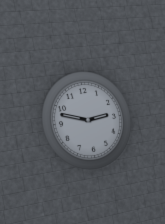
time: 2:48
